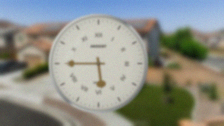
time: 5:45
